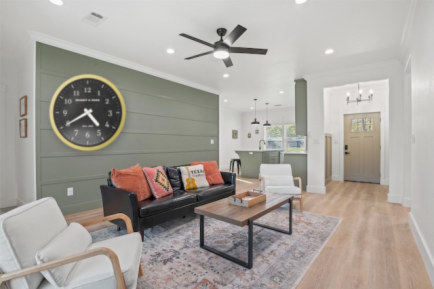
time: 4:40
